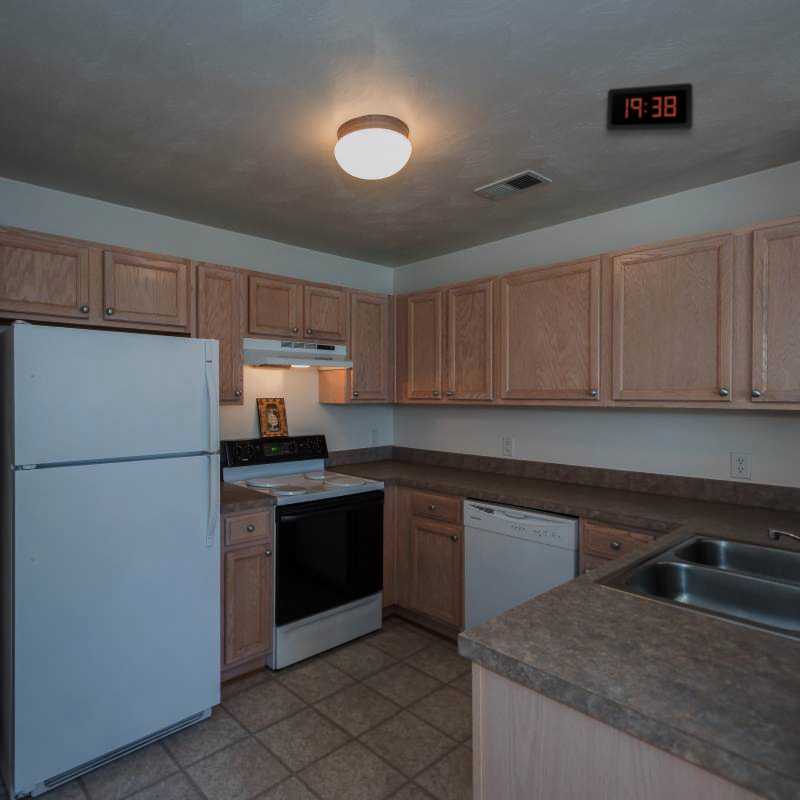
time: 19:38
